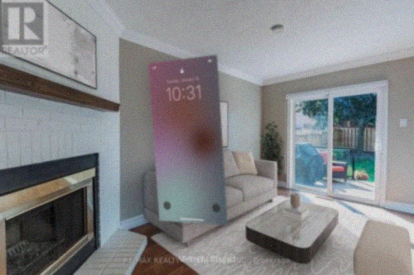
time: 10:31
